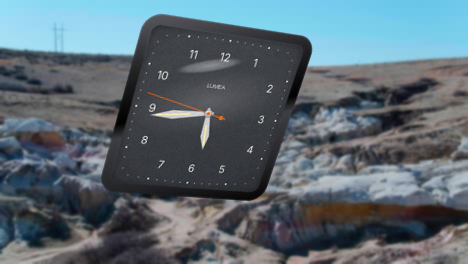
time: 5:43:47
